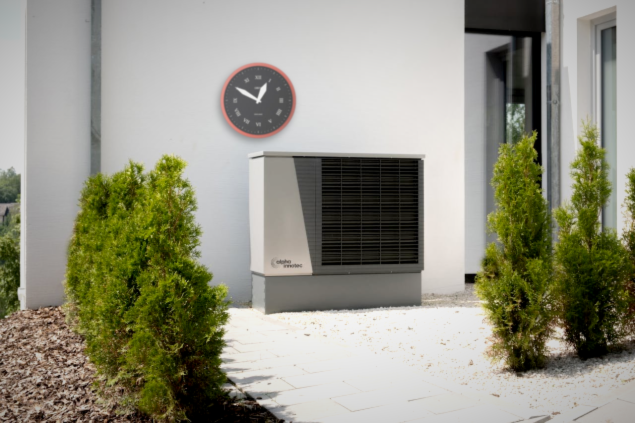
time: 12:50
